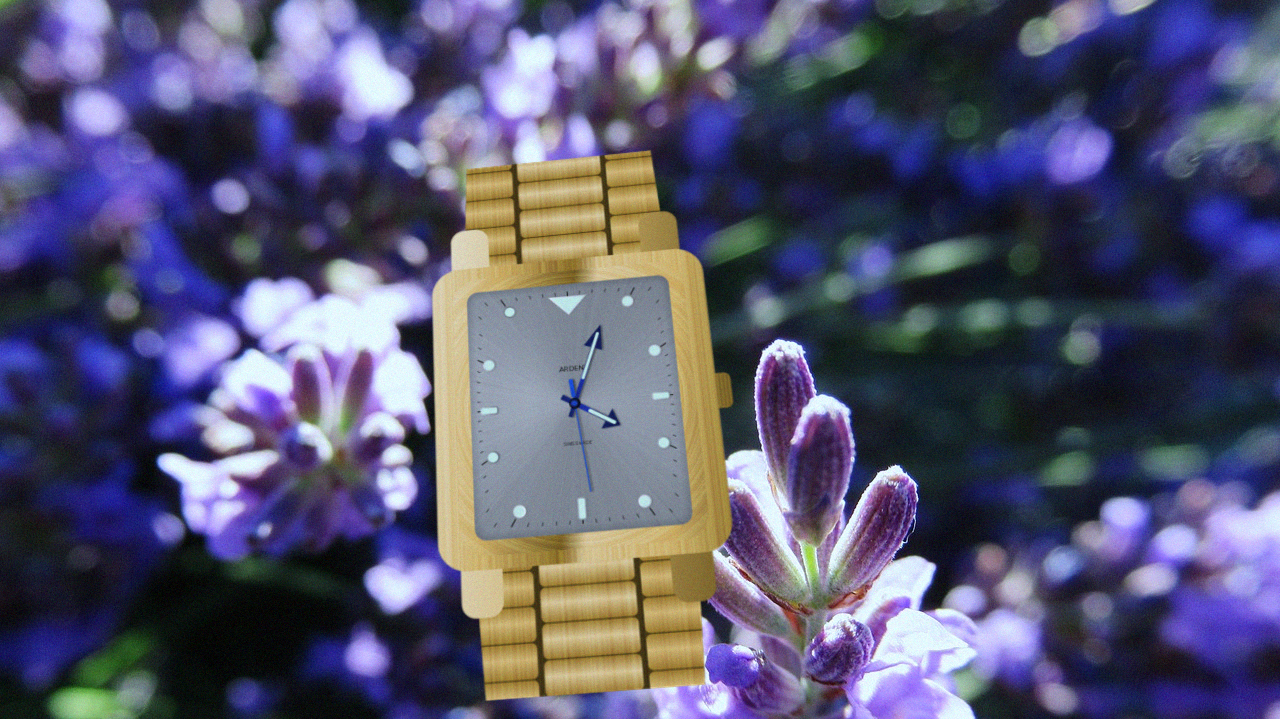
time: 4:03:29
